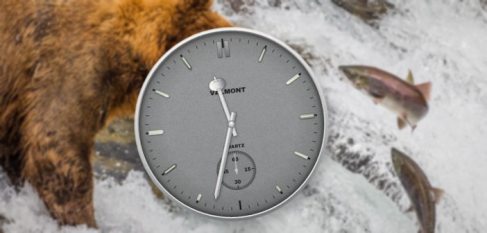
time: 11:33
